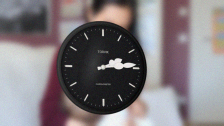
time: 2:14
